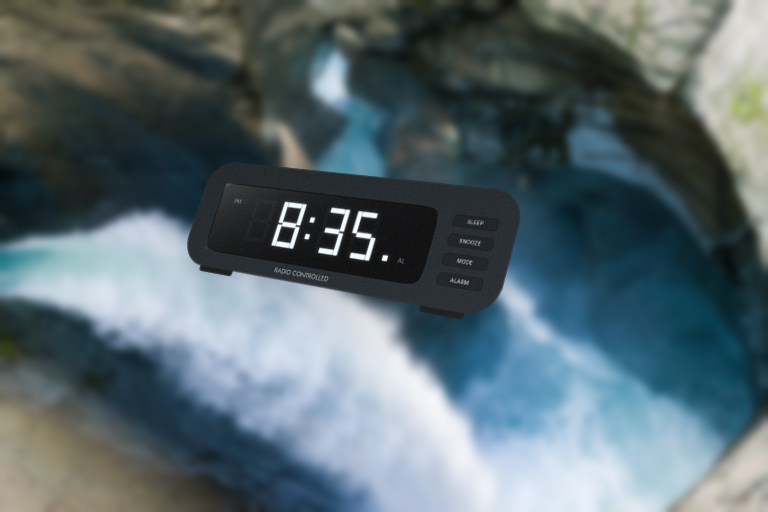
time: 8:35
